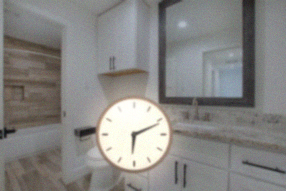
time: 6:11
